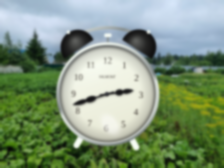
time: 2:42
